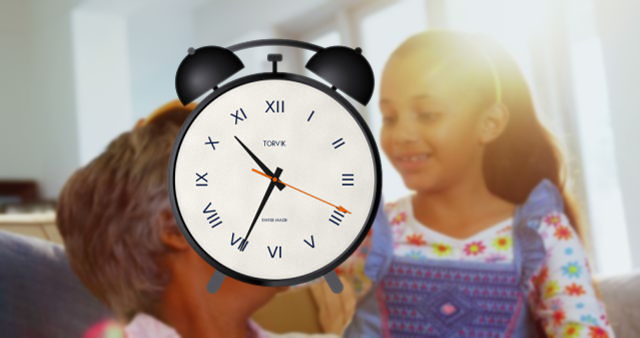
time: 10:34:19
